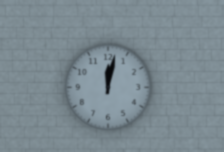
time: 12:02
